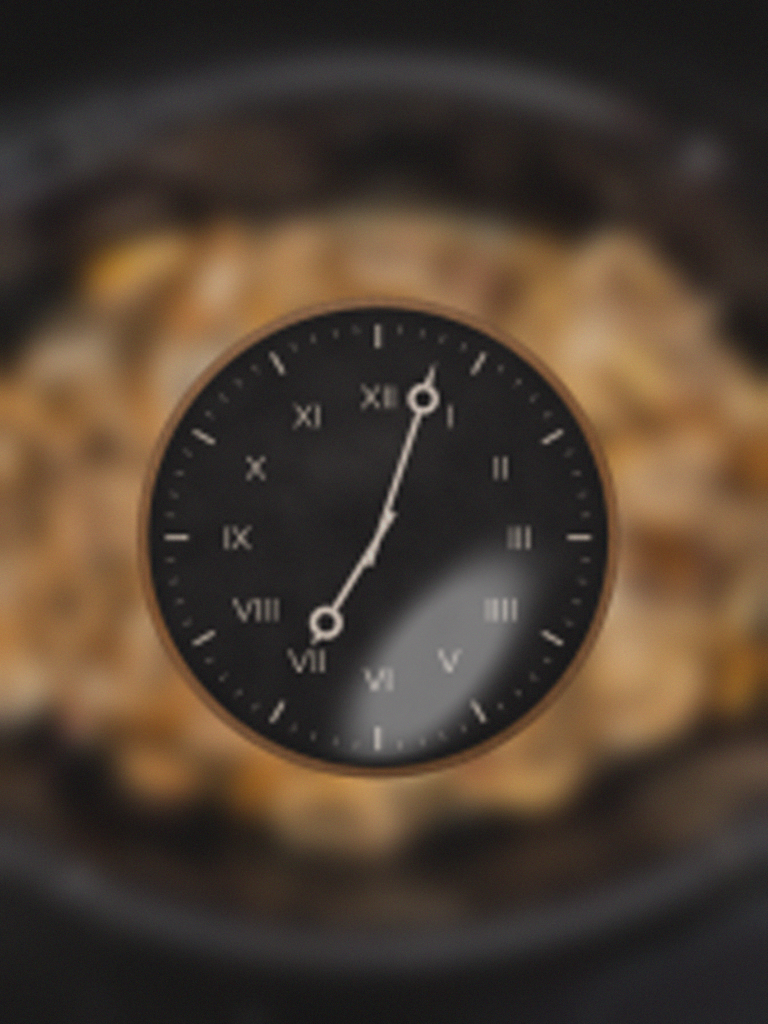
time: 7:03
